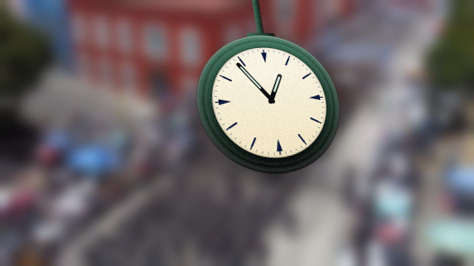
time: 12:54
